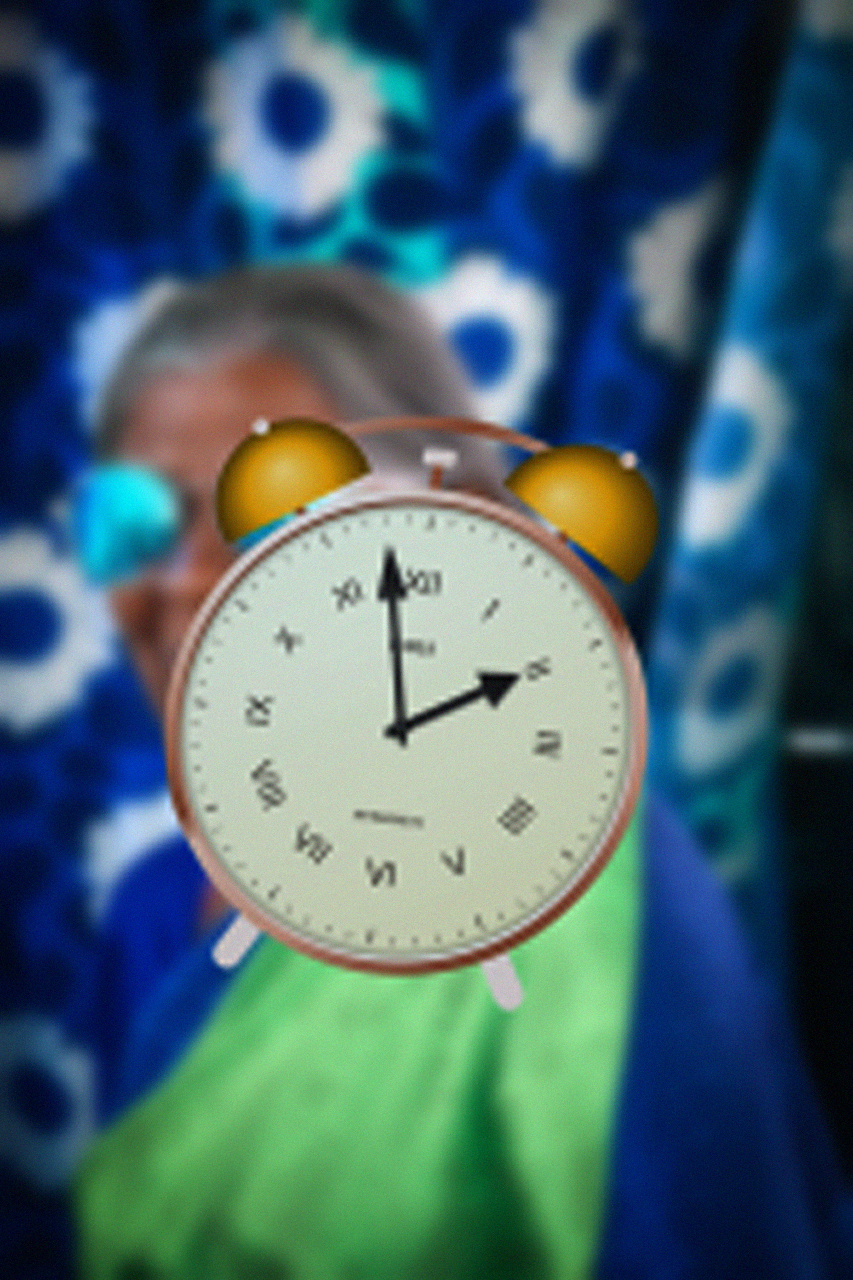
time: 1:58
